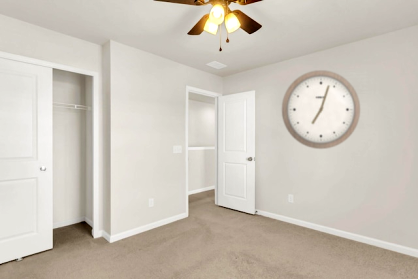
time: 7:03
